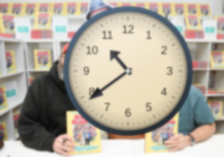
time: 10:39
